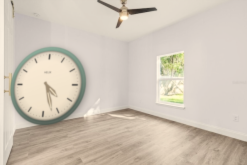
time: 4:27
